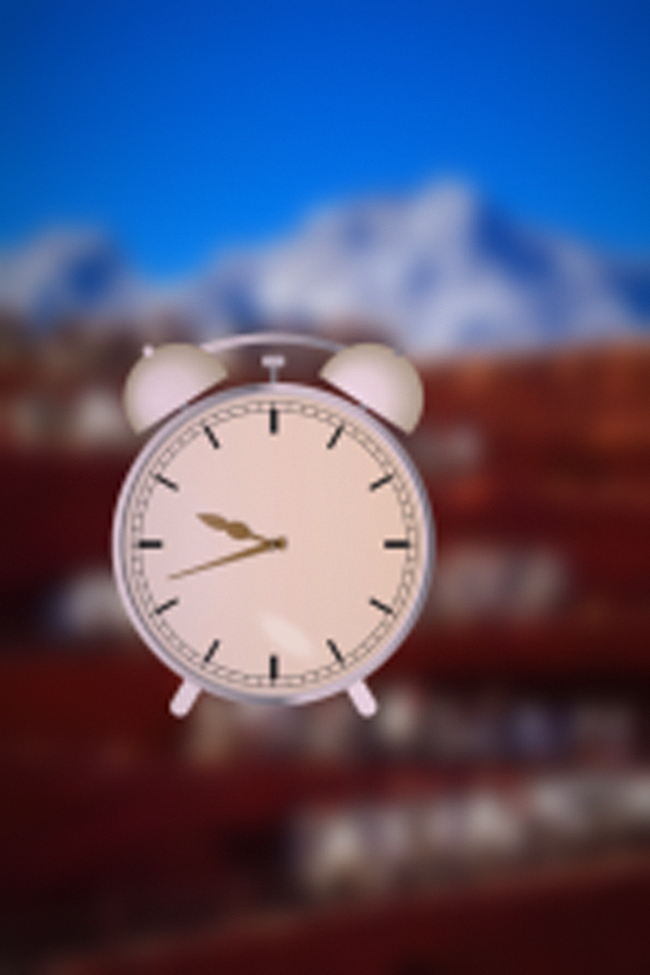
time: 9:42
